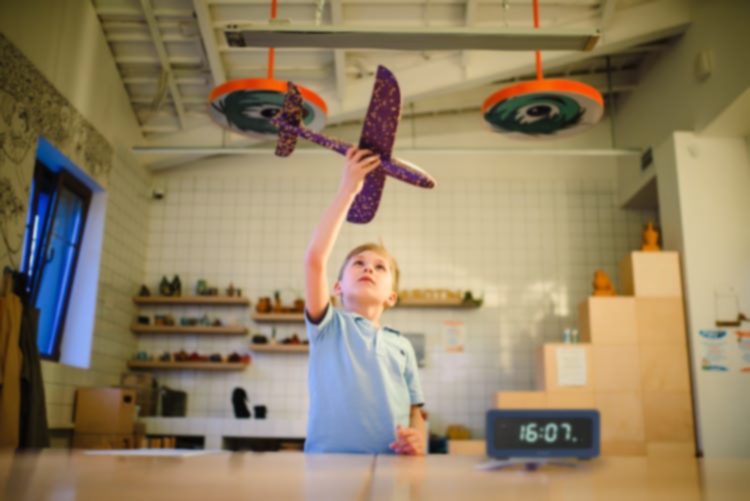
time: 16:07
